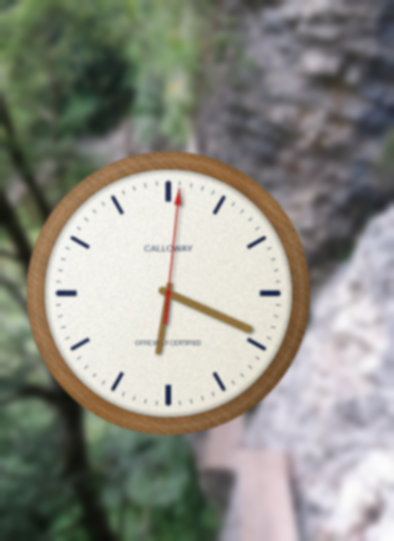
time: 6:19:01
